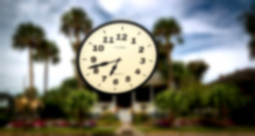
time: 6:42
